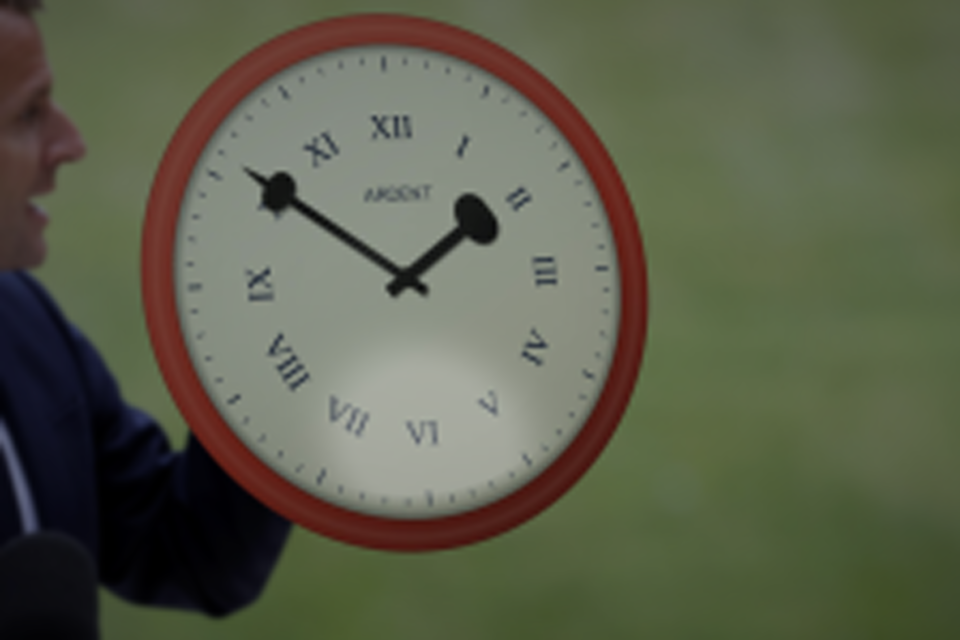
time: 1:51
